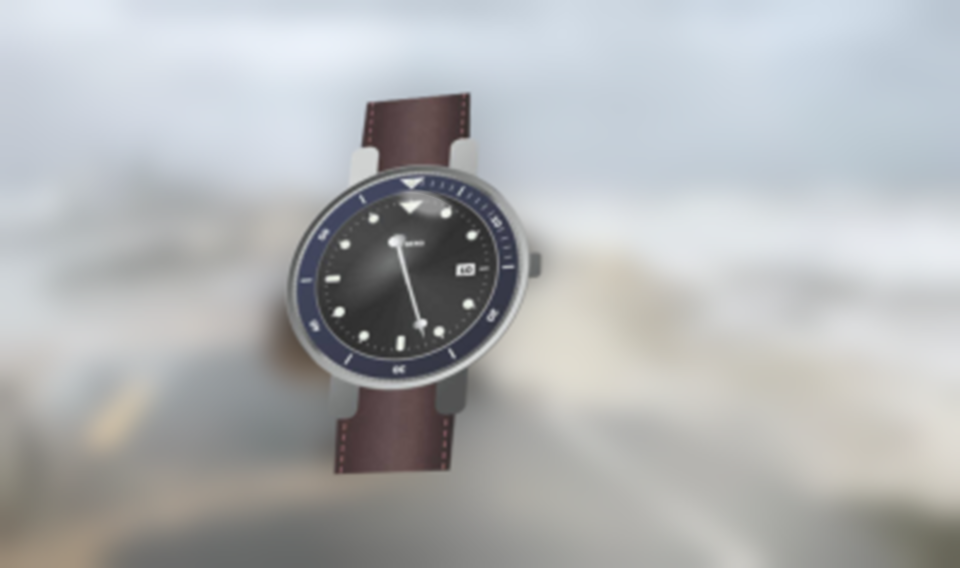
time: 11:27
